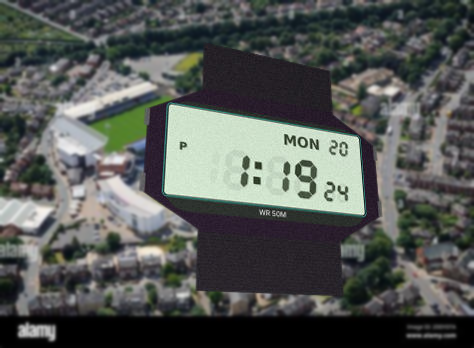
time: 1:19:24
